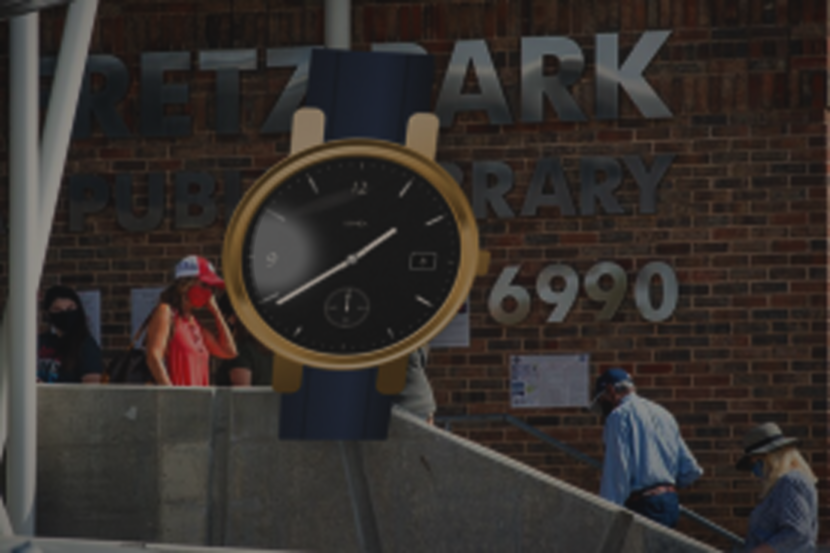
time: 1:39
